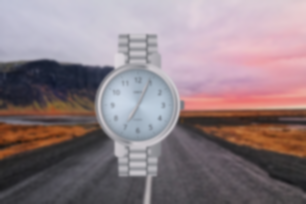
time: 7:04
